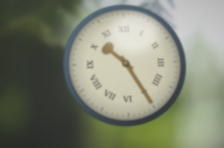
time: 10:25
